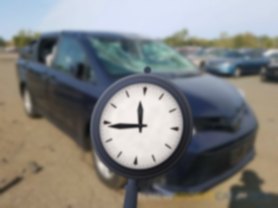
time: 11:44
